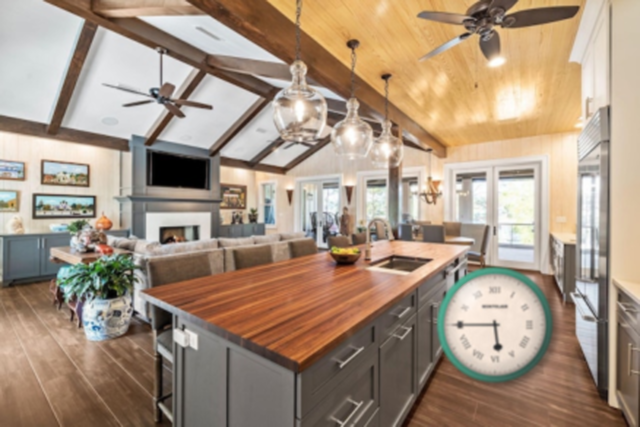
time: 5:45
